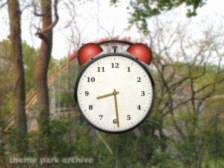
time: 8:29
